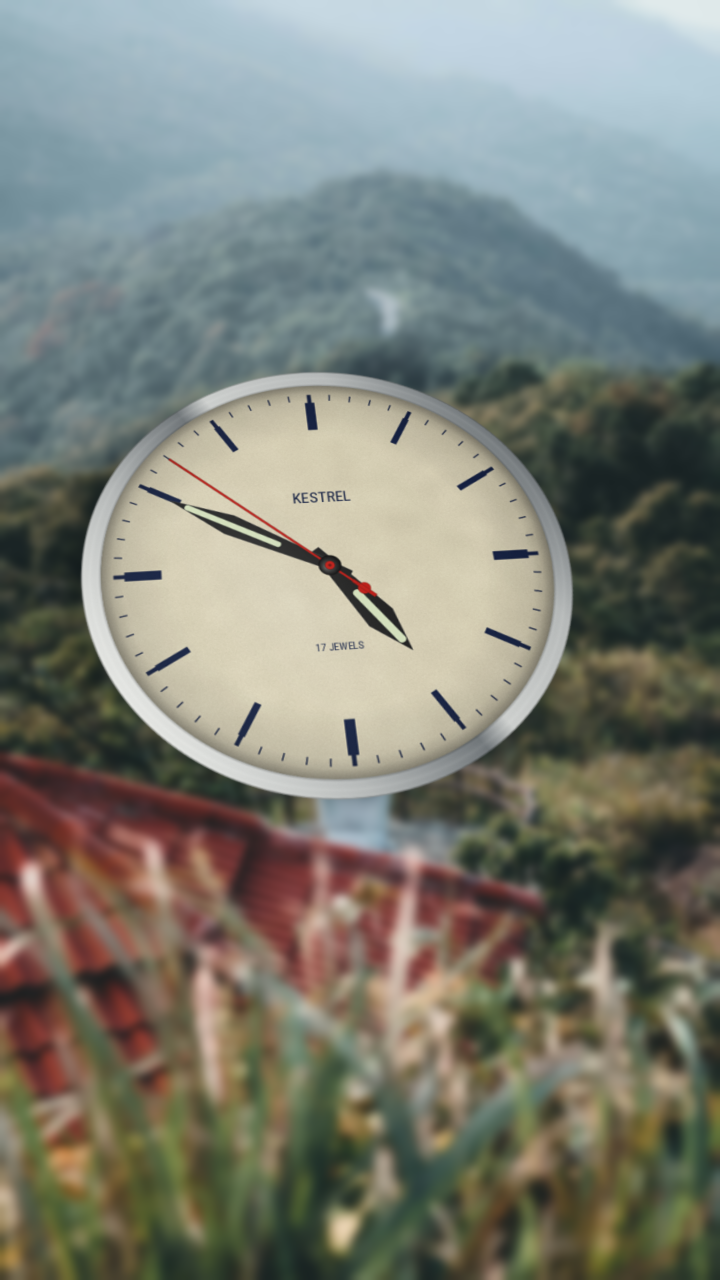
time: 4:49:52
